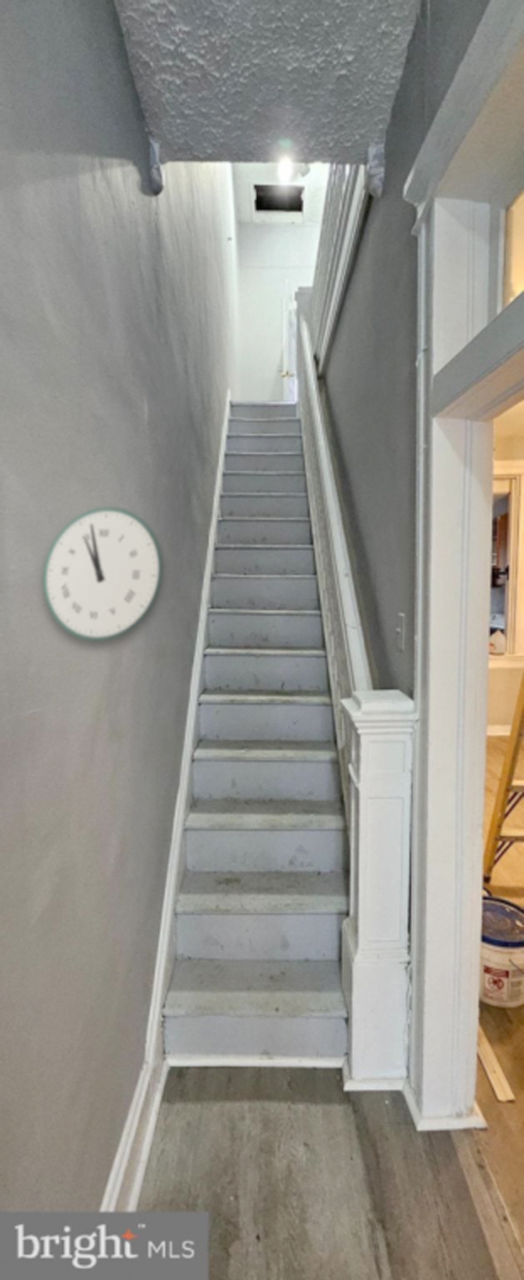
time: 10:57
